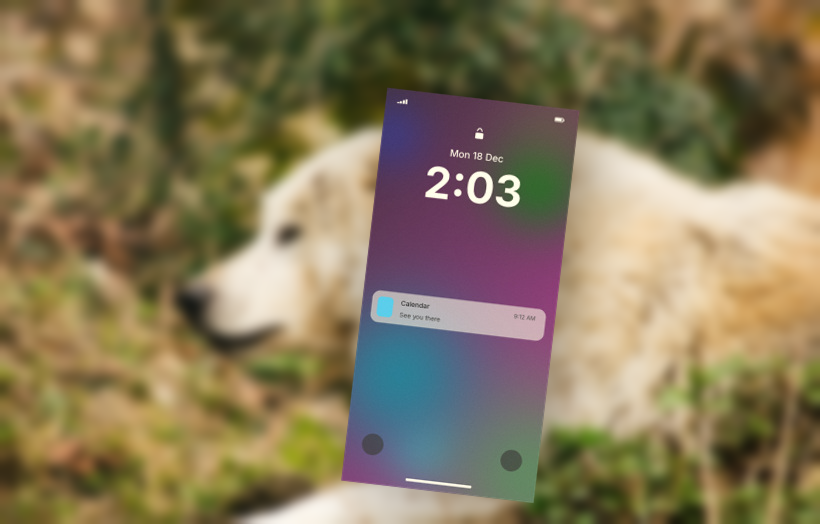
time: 2:03
